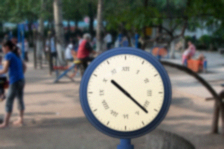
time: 10:22
